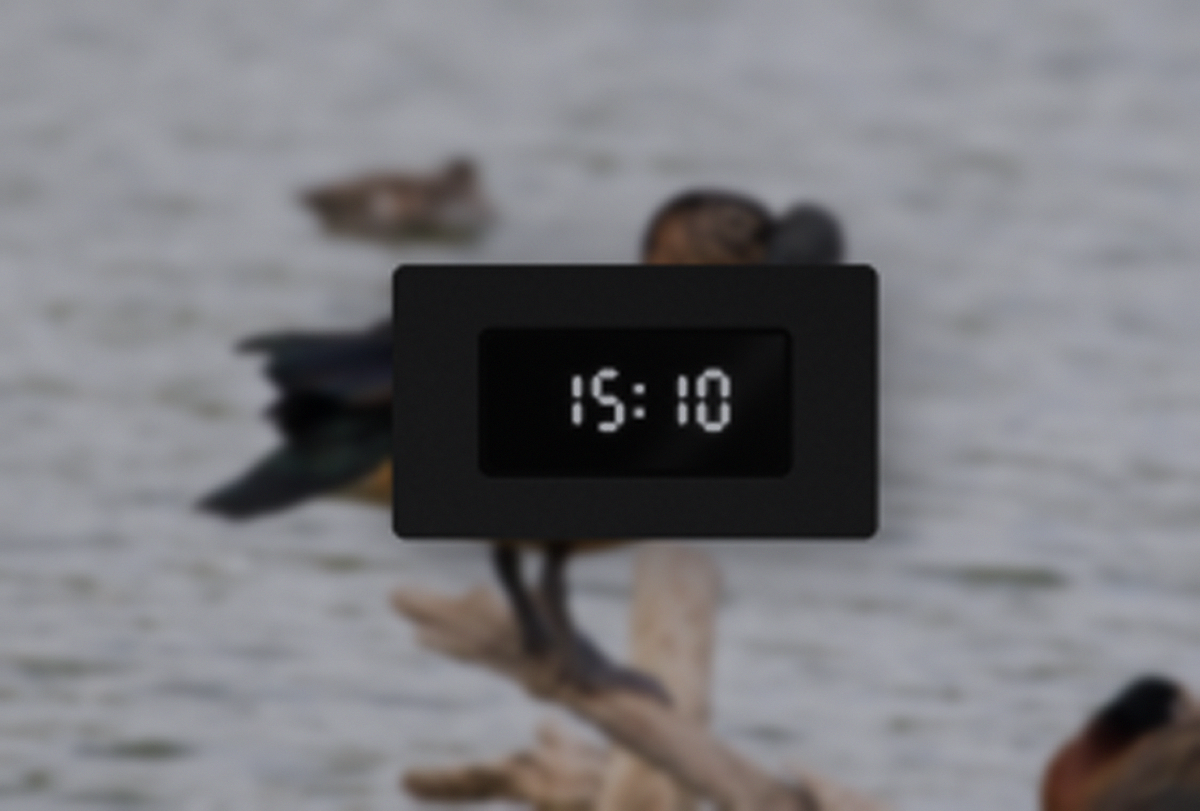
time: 15:10
